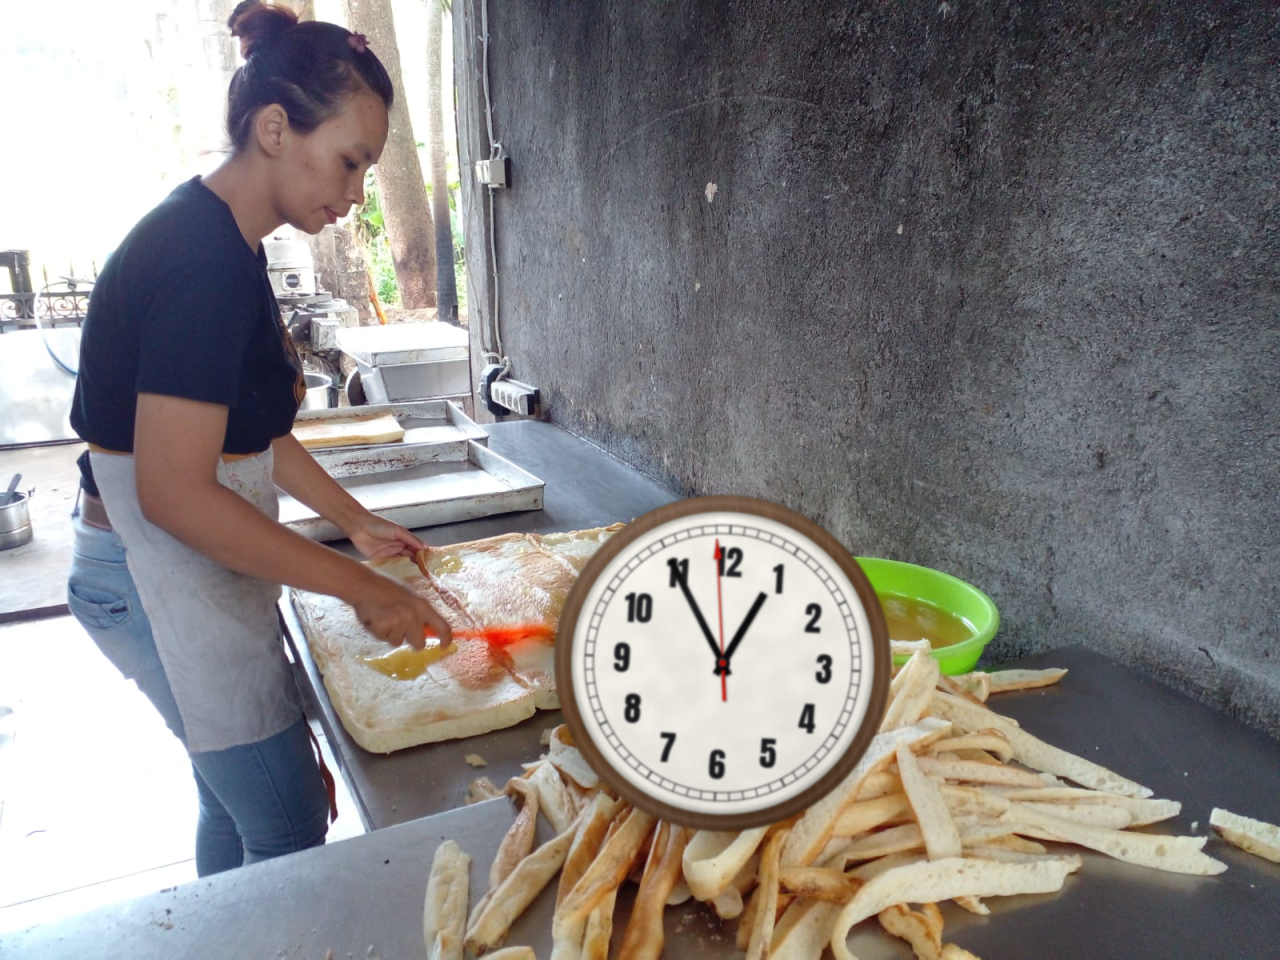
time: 12:54:59
